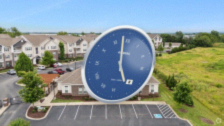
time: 4:58
